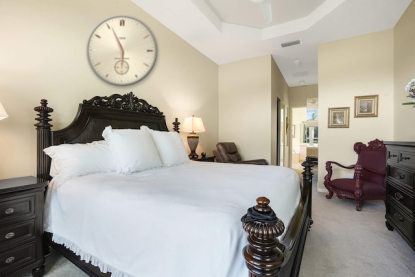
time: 5:56
